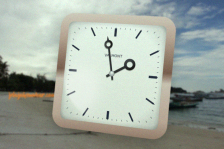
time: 1:58
